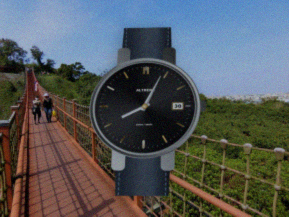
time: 8:04
